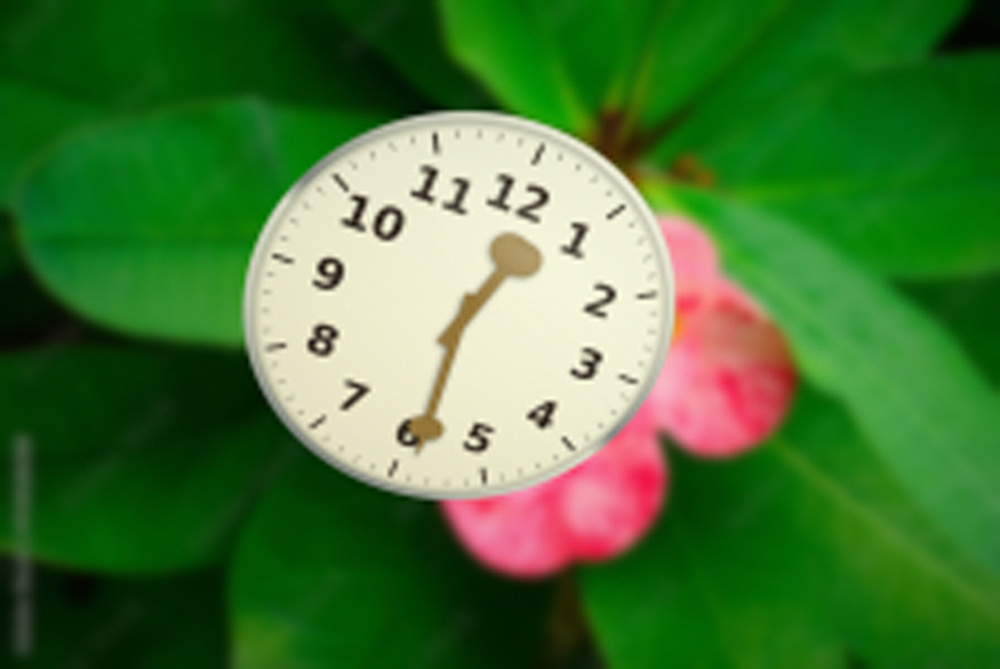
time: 12:29
